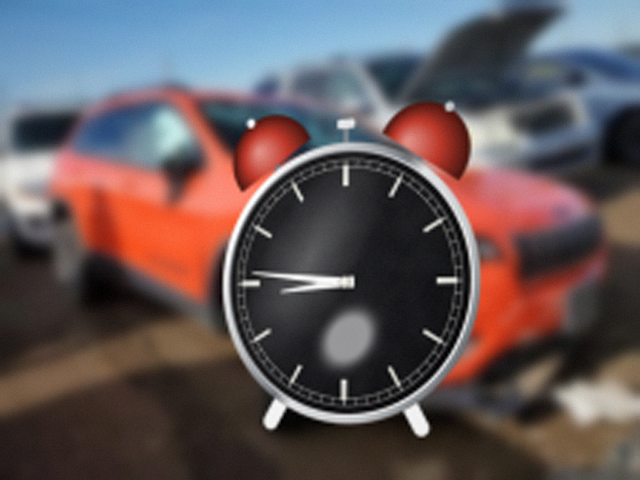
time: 8:46
